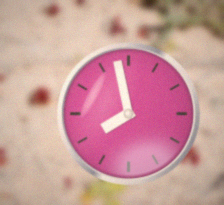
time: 7:58
